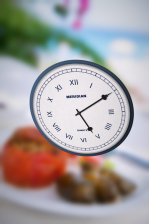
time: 5:10
